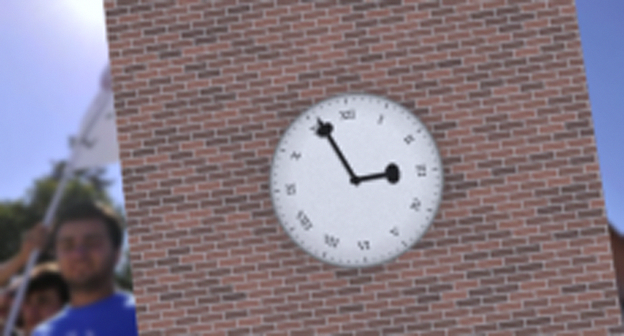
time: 2:56
